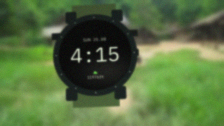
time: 4:15
